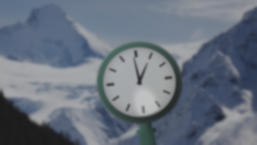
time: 12:59
